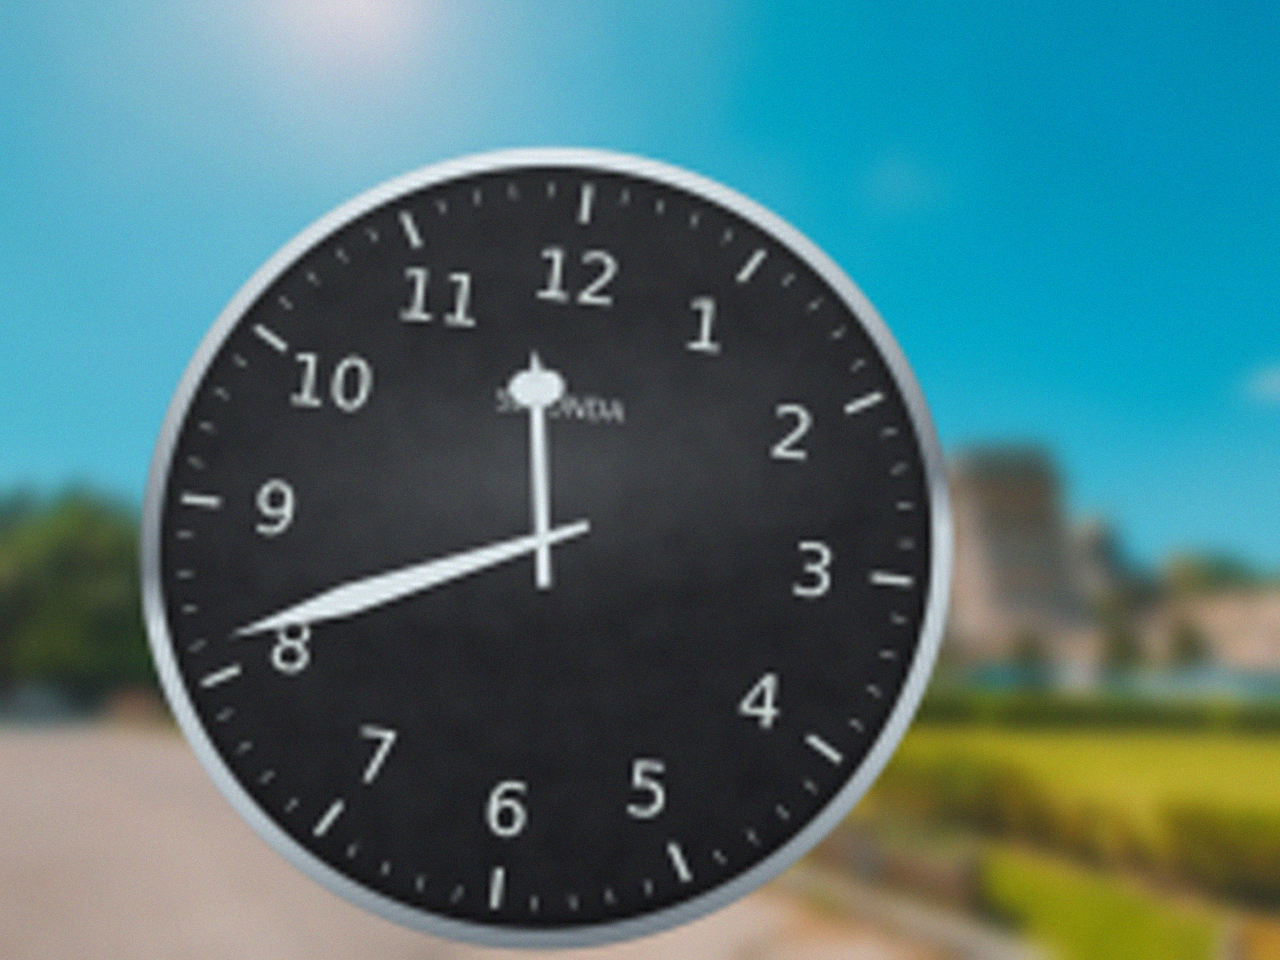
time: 11:41
